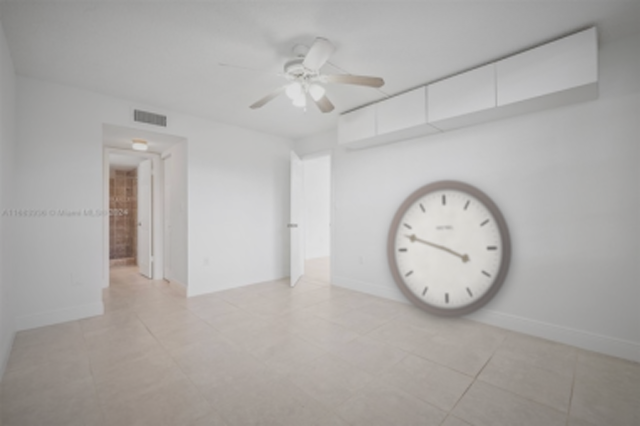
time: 3:48
